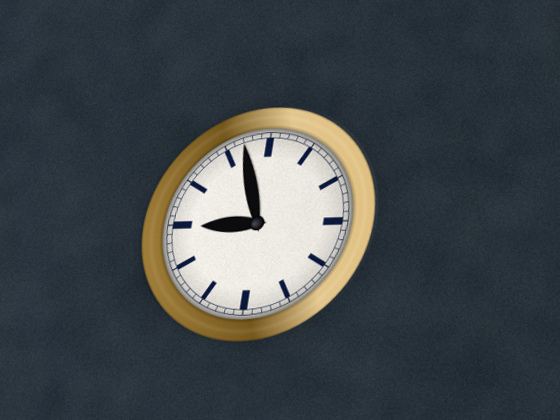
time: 8:57
